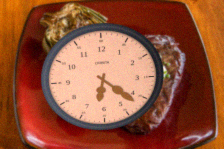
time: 6:22
